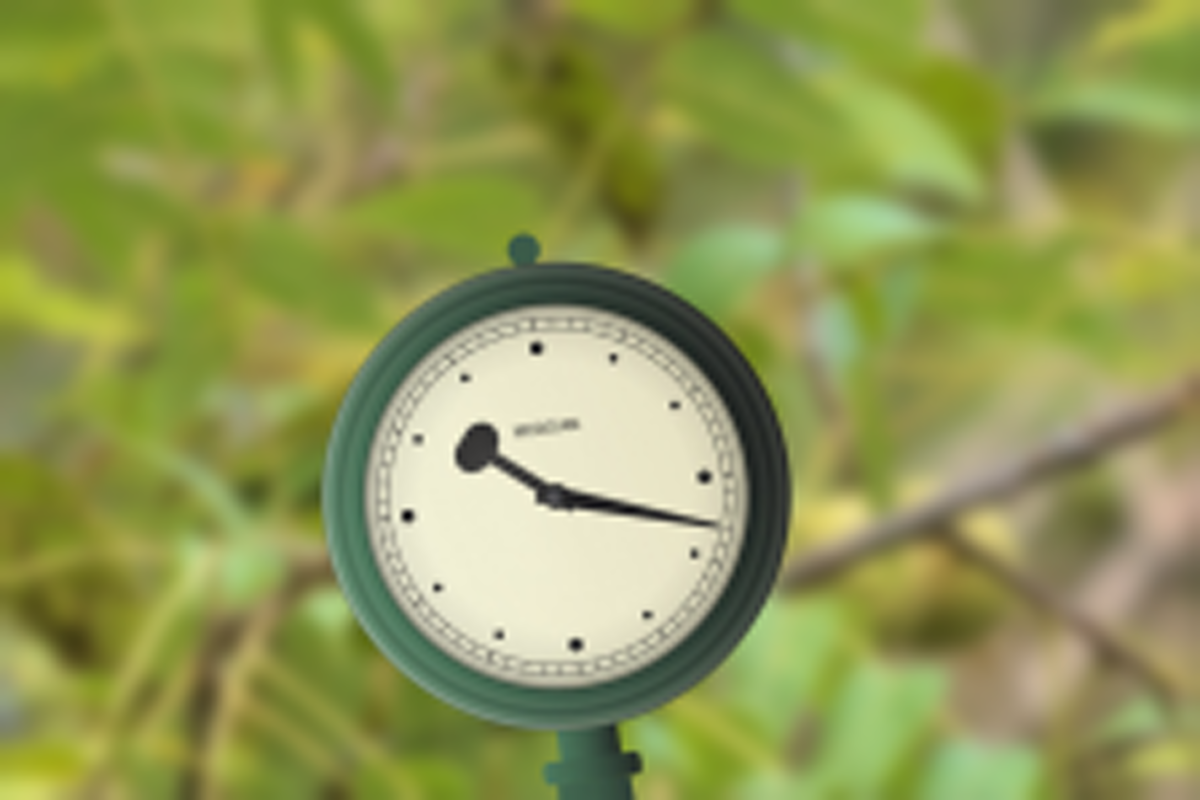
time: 10:18
